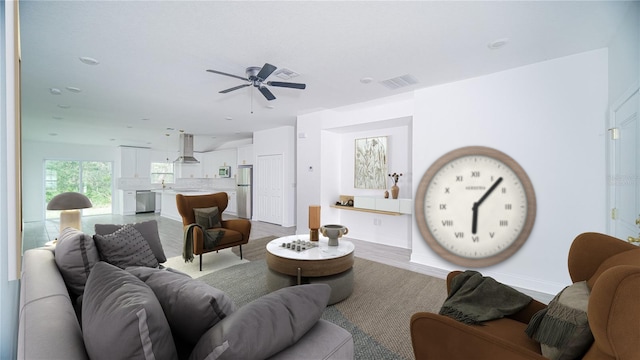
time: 6:07
